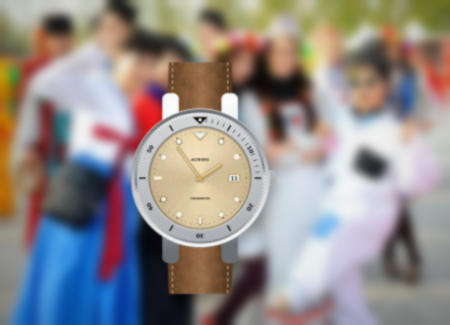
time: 1:54
